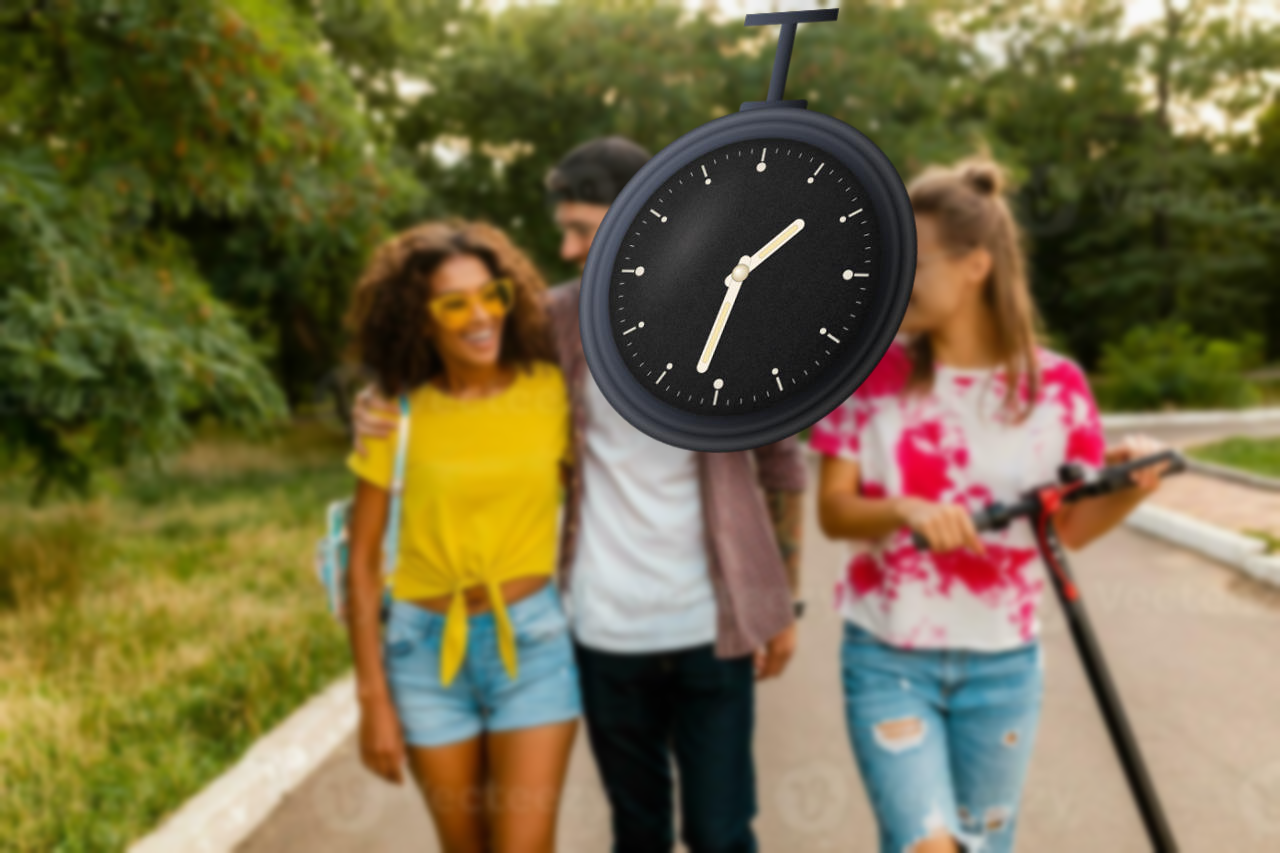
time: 1:32
